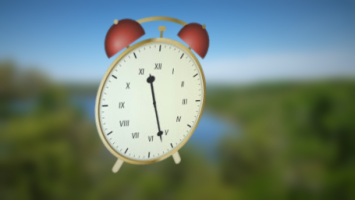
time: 11:27
